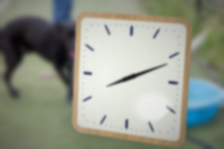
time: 8:11
